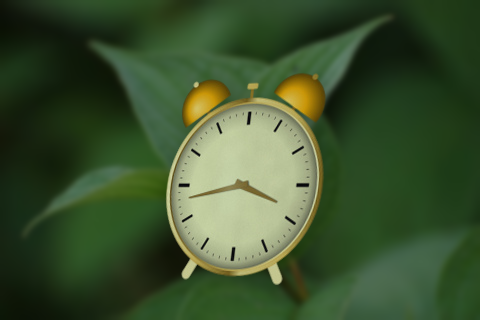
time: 3:43
